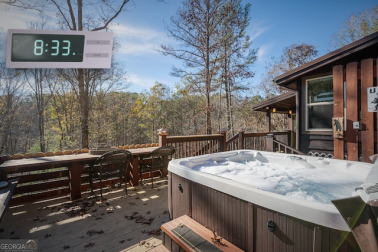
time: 8:33
